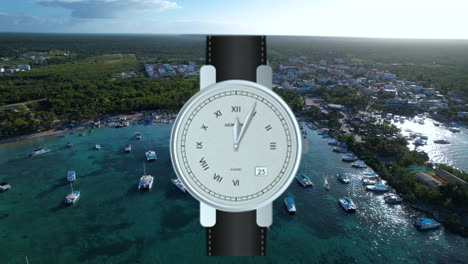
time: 12:04
